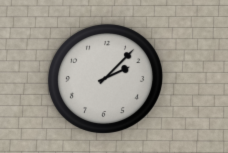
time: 2:07
